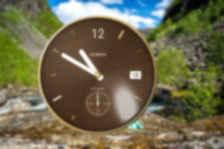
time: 10:50
